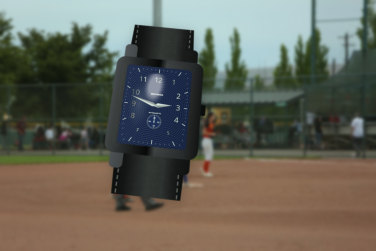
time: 2:48
